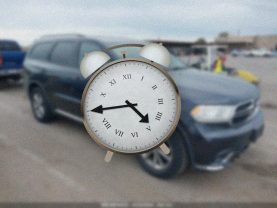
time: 4:45
